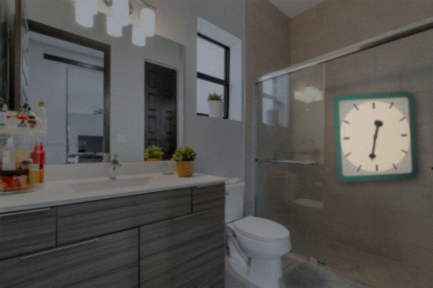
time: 12:32
